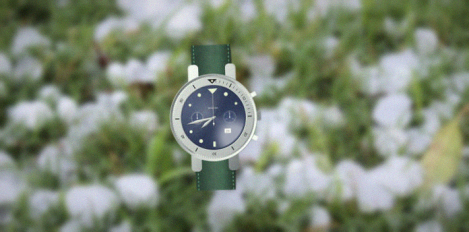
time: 7:43
